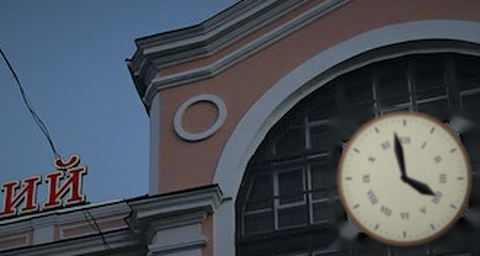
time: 3:58
